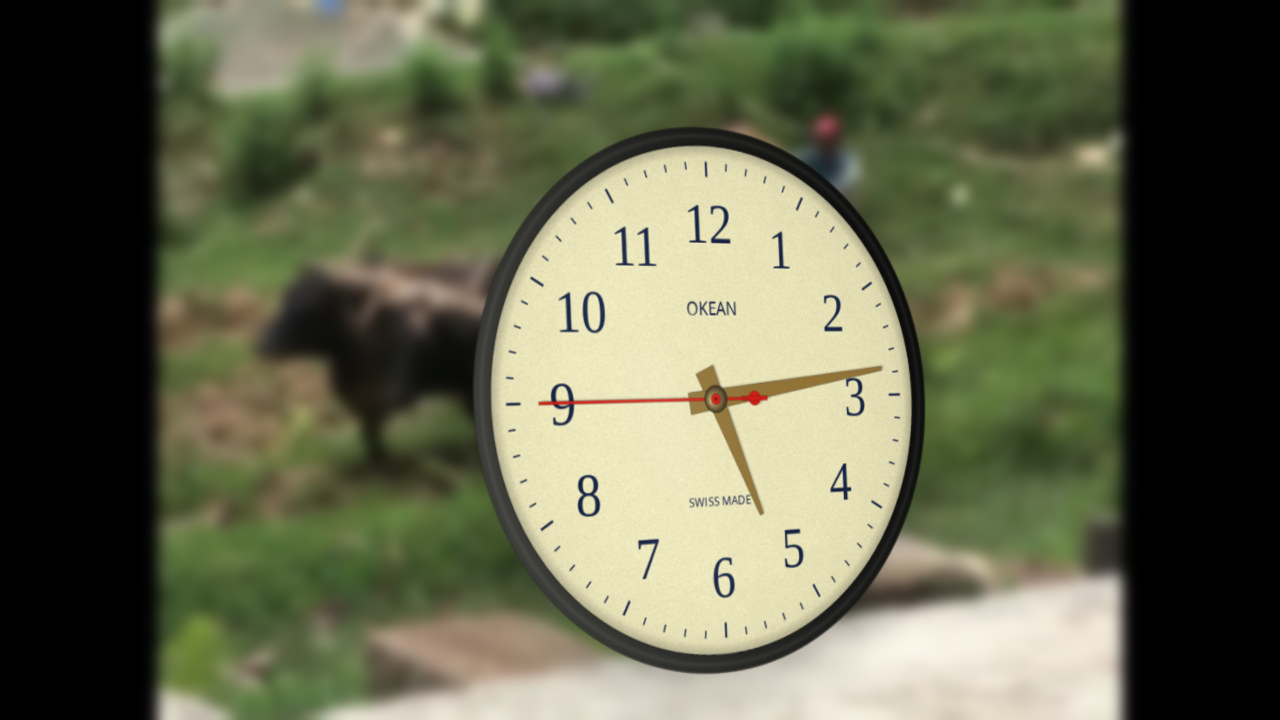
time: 5:13:45
